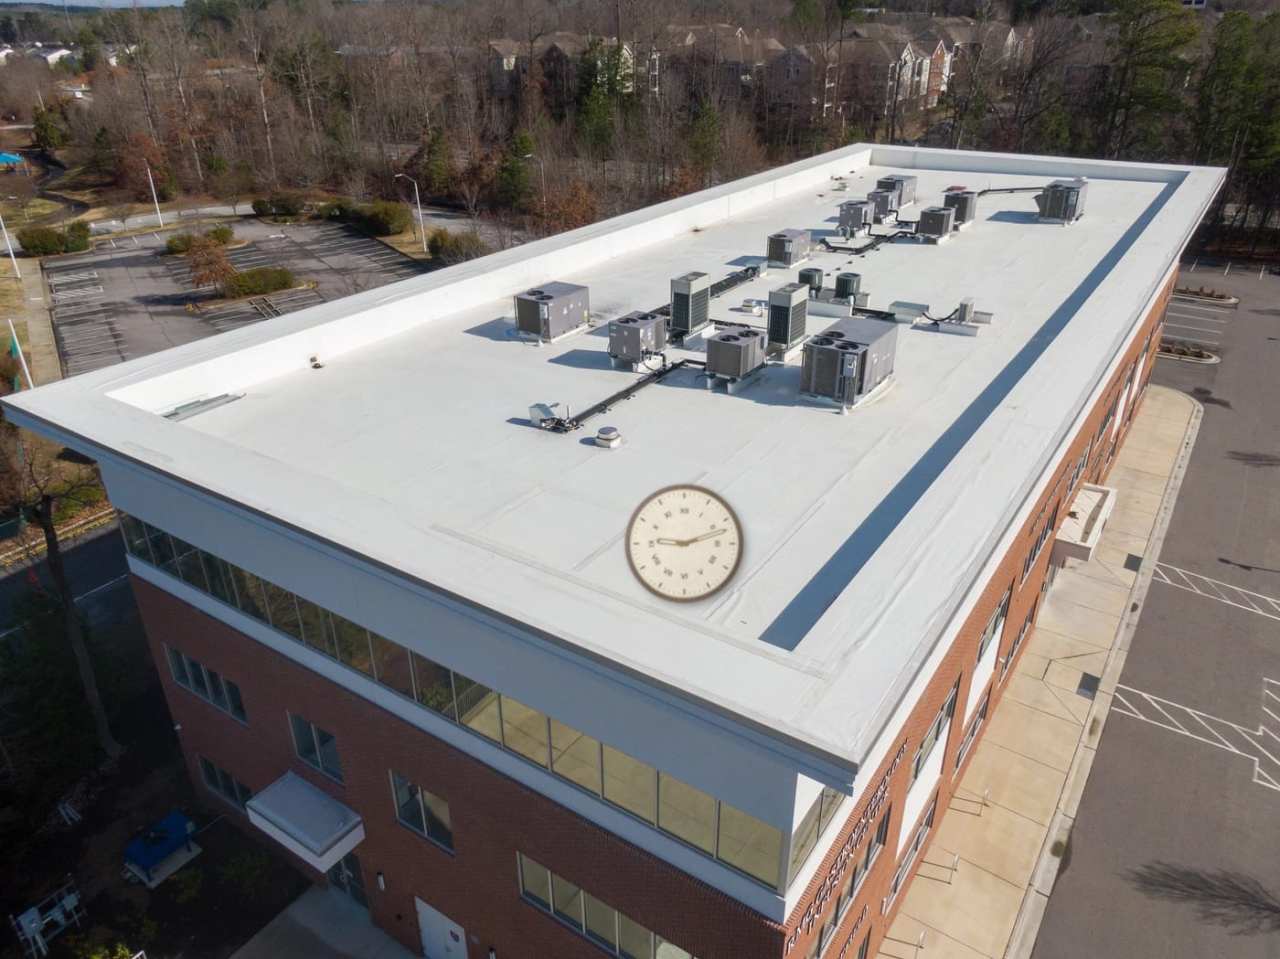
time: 9:12
